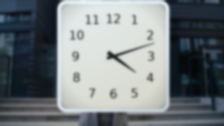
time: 4:12
